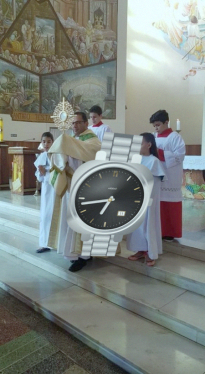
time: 6:43
